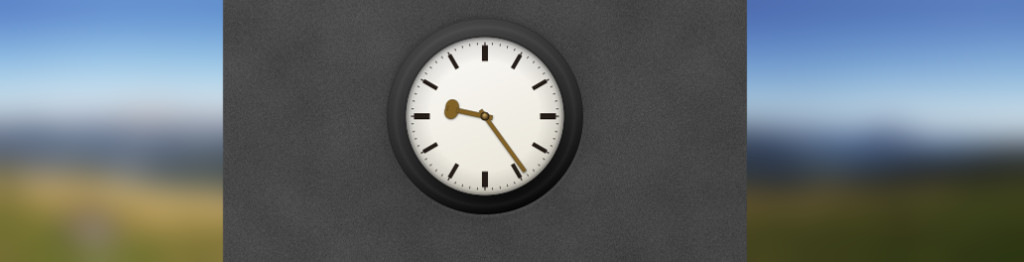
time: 9:24
